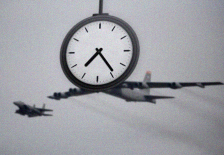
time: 7:24
